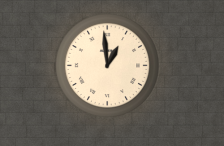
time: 12:59
